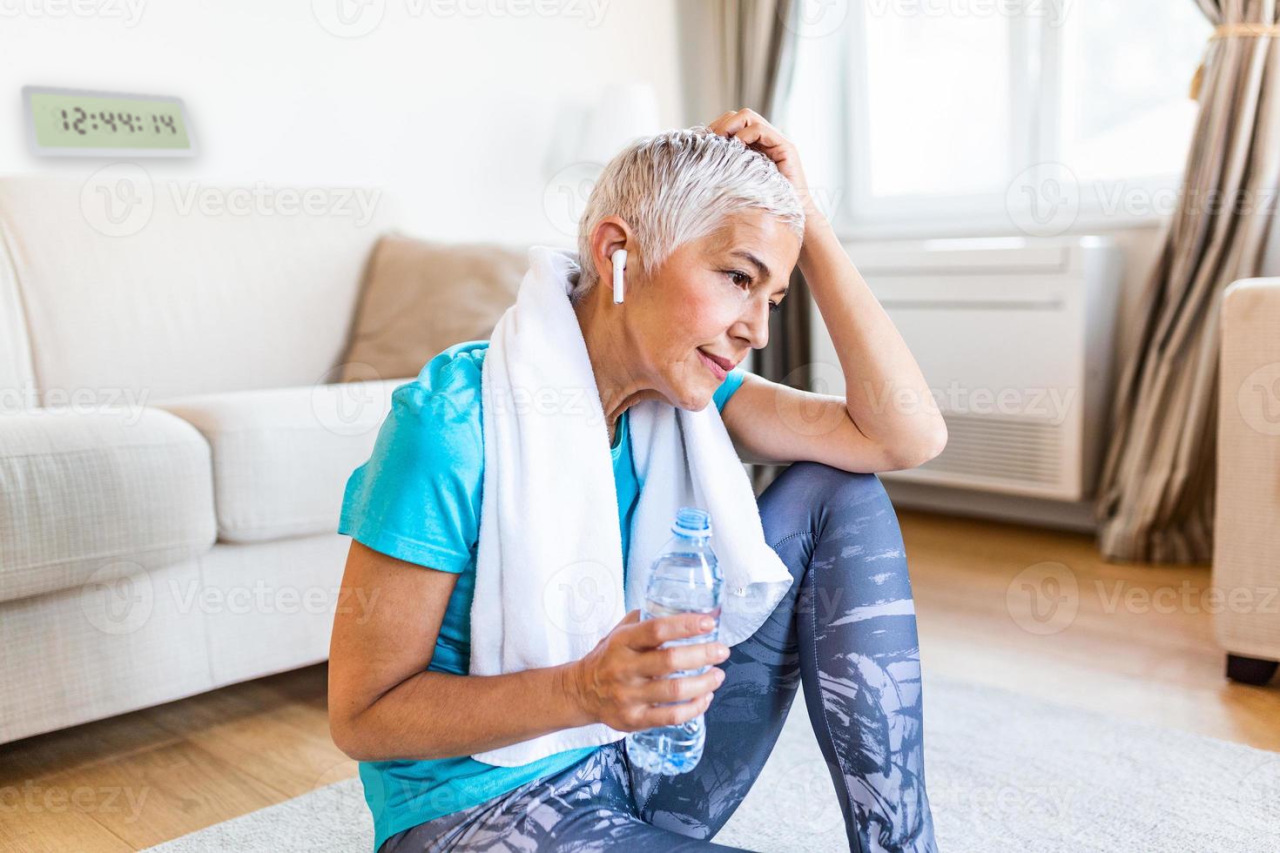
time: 12:44:14
